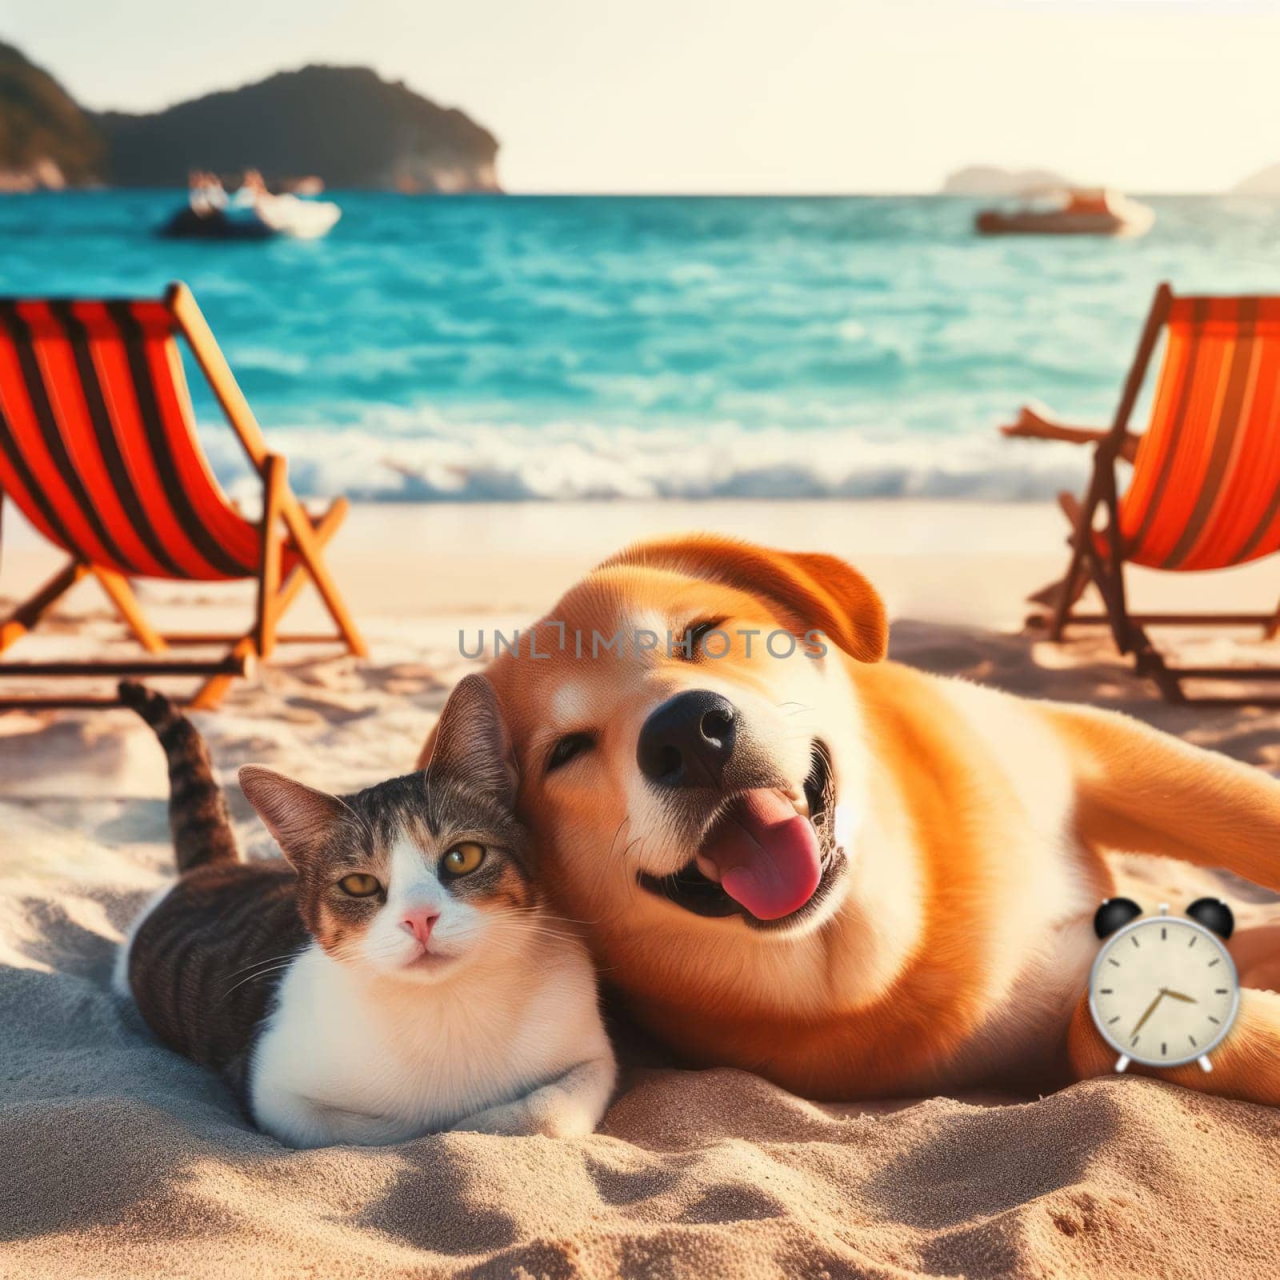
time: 3:36
